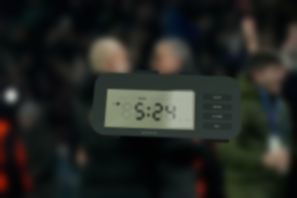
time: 5:24
